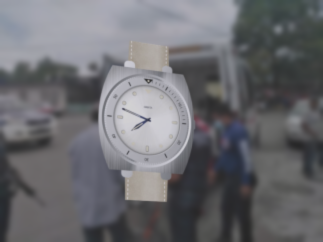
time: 7:48
